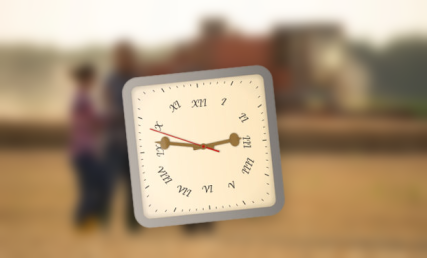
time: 2:46:49
